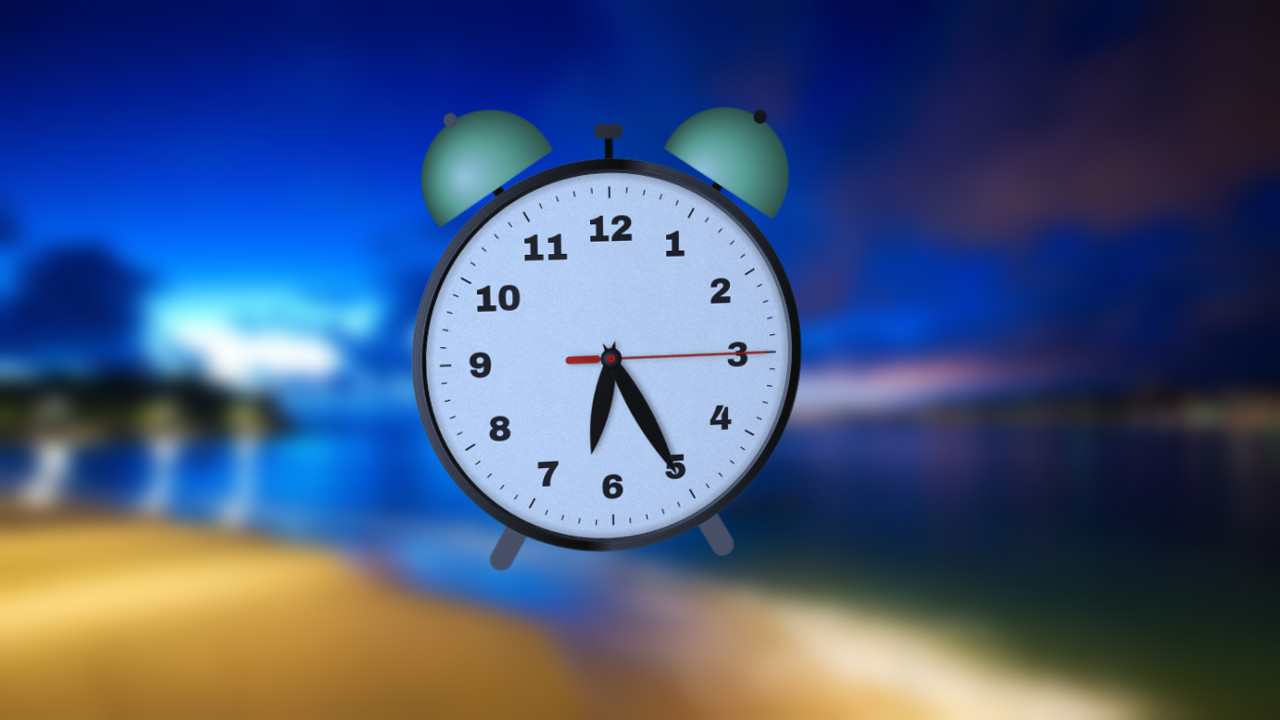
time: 6:25:15
